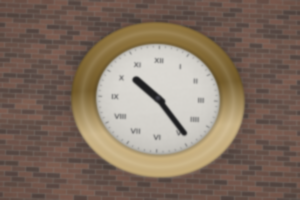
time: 10:24
